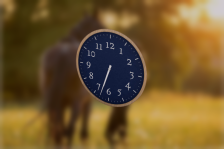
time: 6:33
